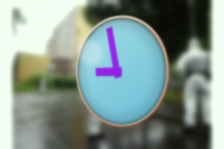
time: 8:58
